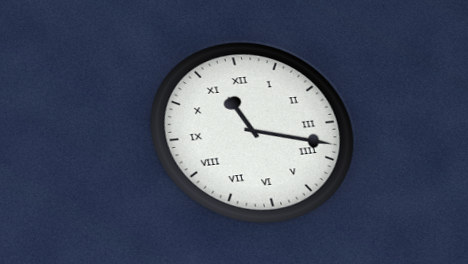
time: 11:18
